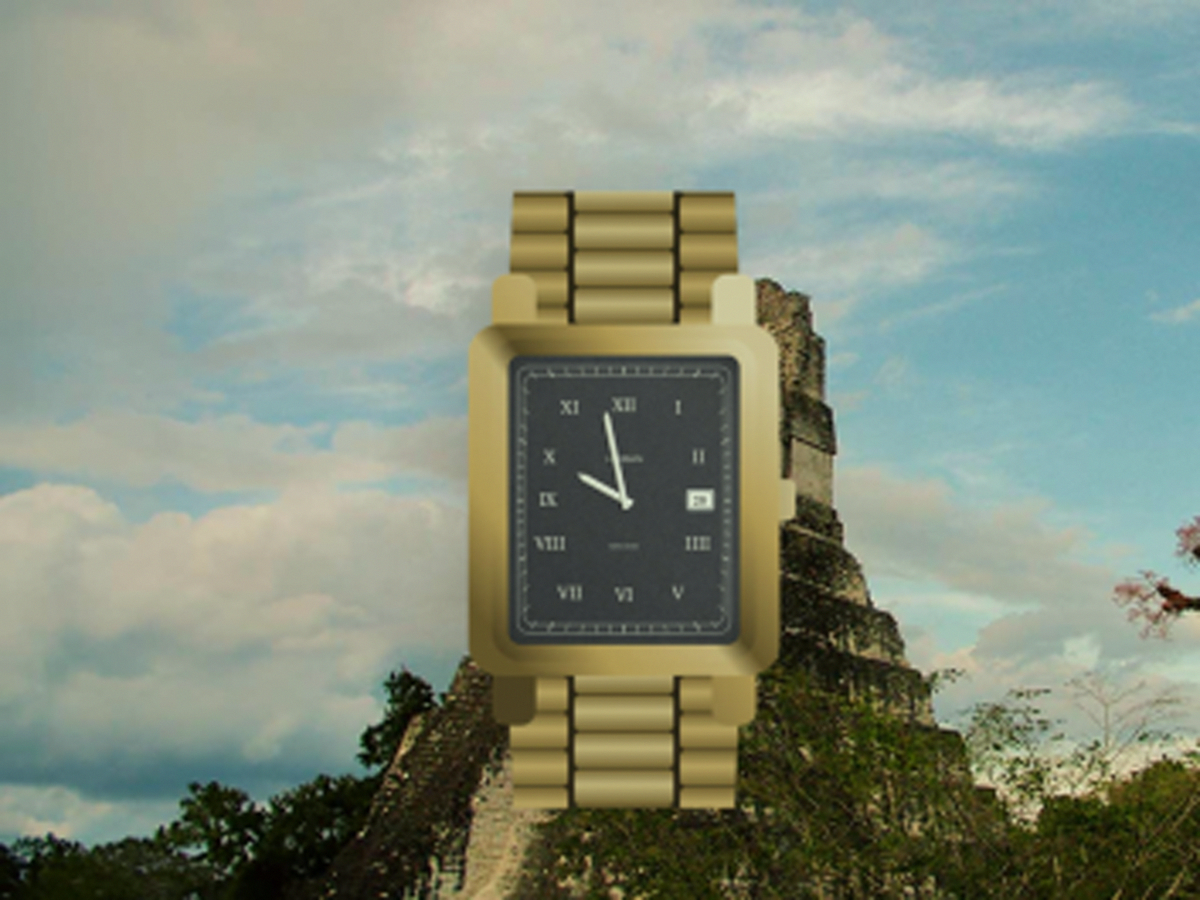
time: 9:58
